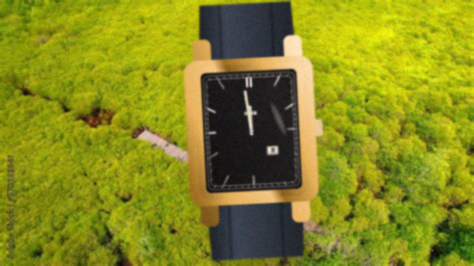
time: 11:59
